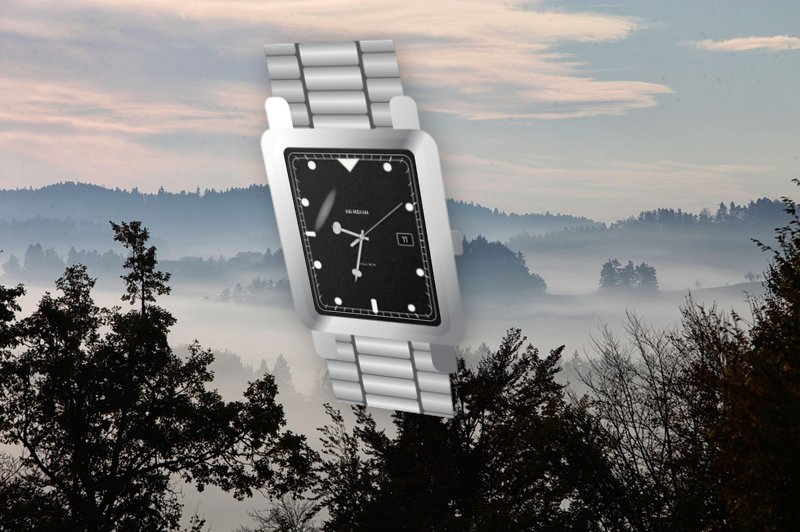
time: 9:33:09
